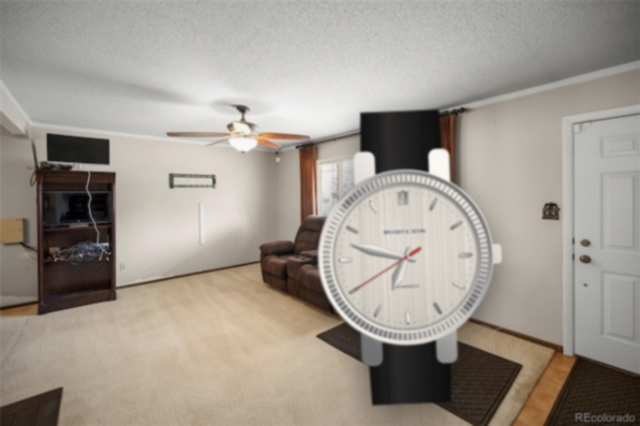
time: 6:47:40
